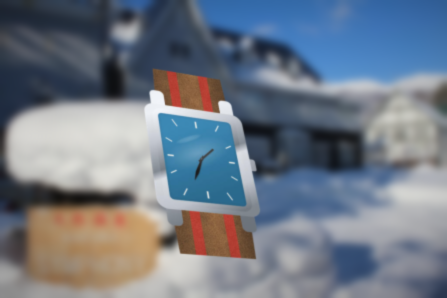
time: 1:34
